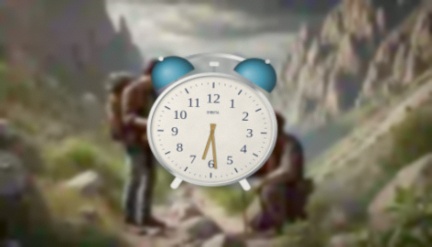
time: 6:29
